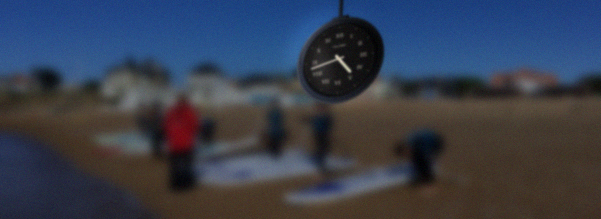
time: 4:43
